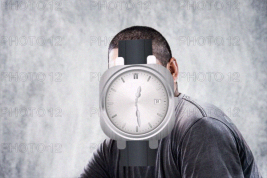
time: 12:29
